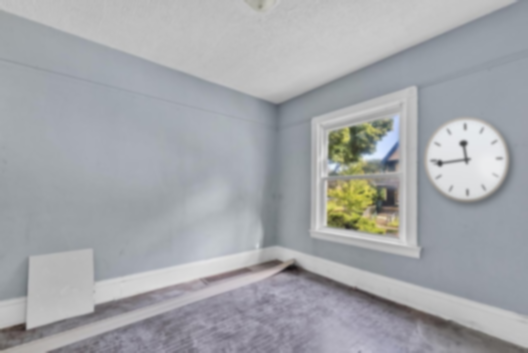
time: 11:44
